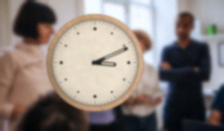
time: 3:11
